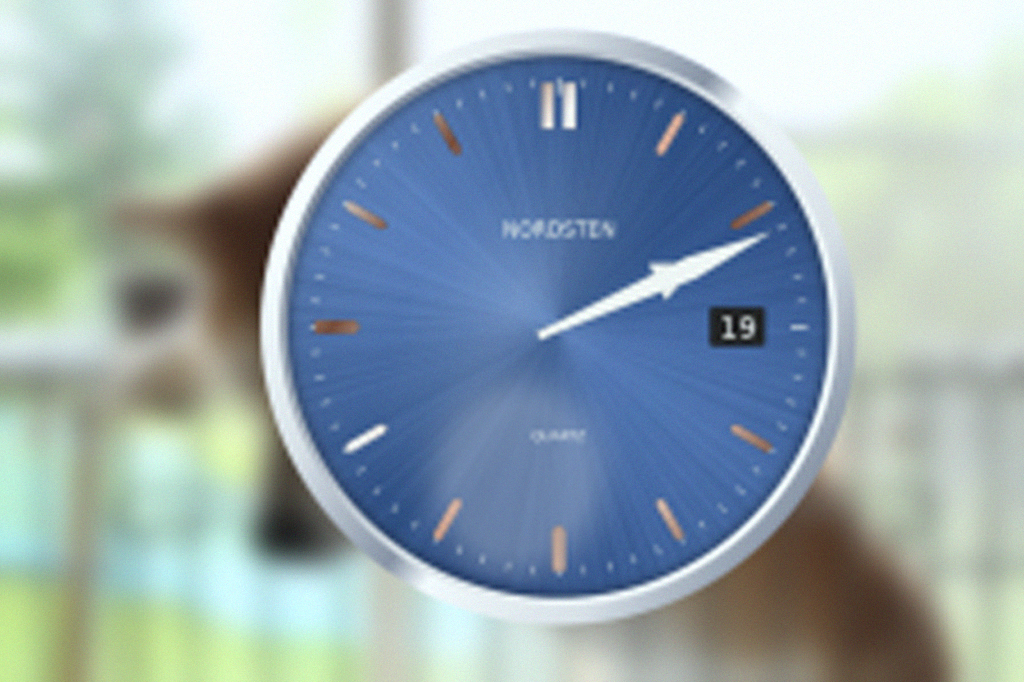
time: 2:11
